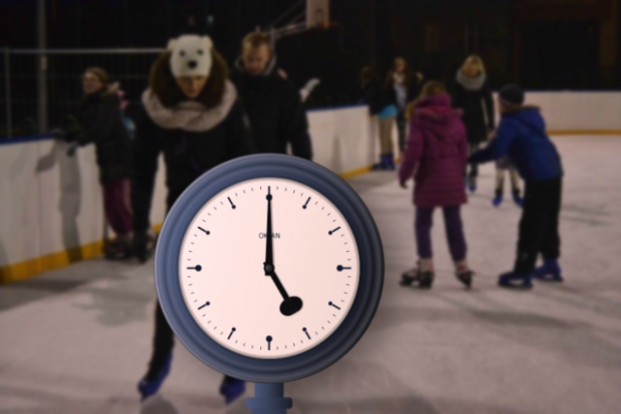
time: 5:00
